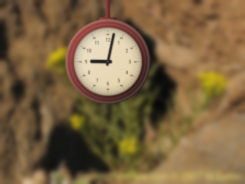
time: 9:02
